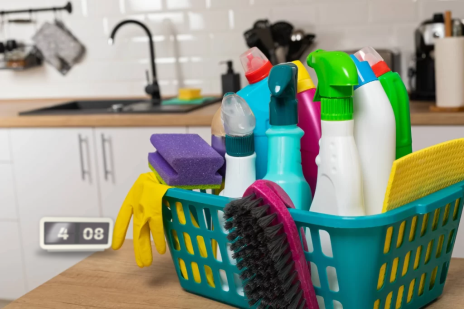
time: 4:08
